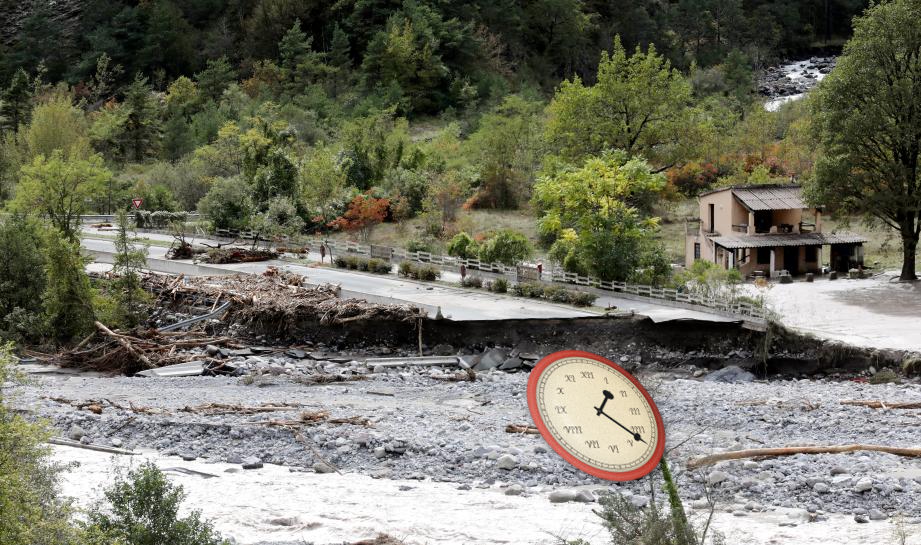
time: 1:22
